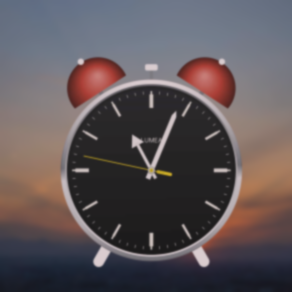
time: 11:03:47
